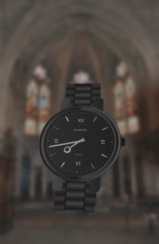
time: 7:43
